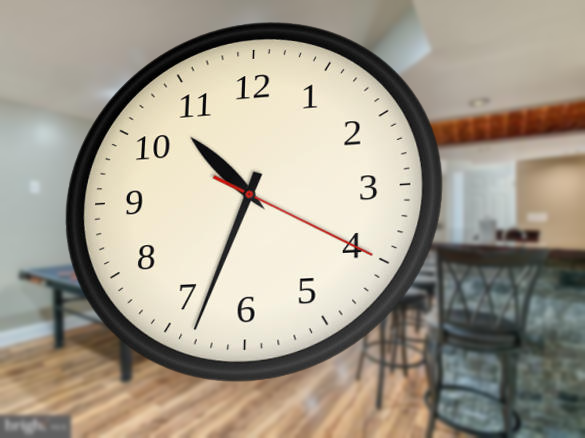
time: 10:33:20
